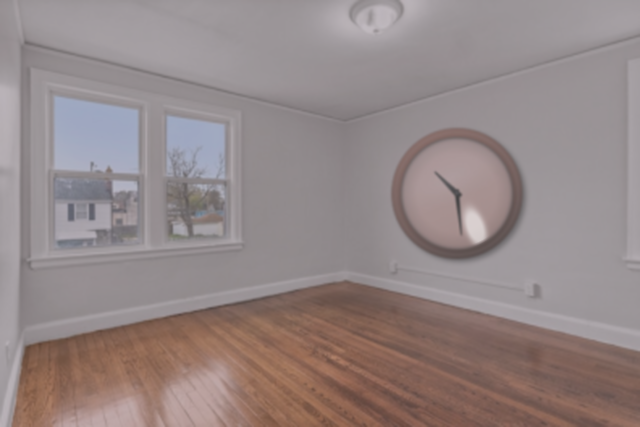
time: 10:29
